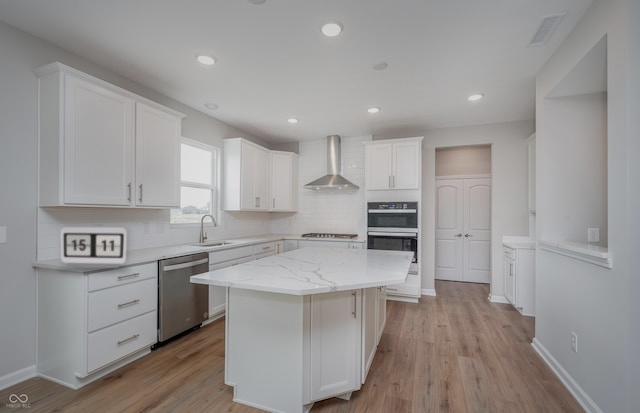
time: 15:11
